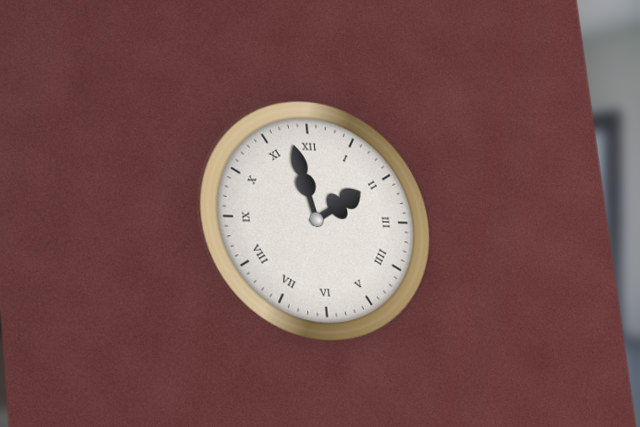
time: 1:58
